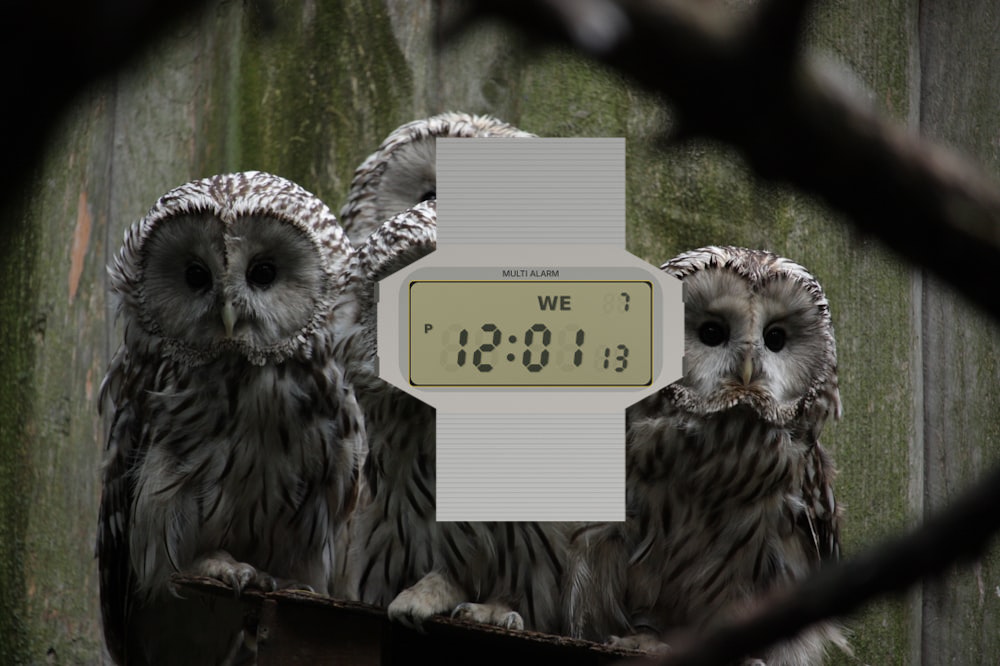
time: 12:01:13
